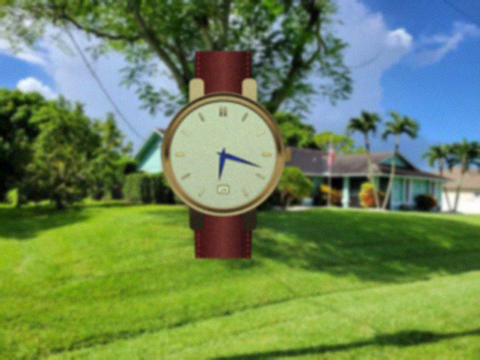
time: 6:18
